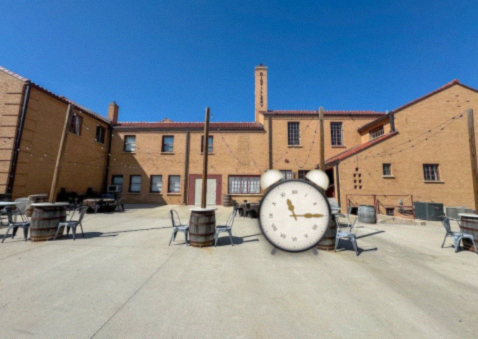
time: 11:15
